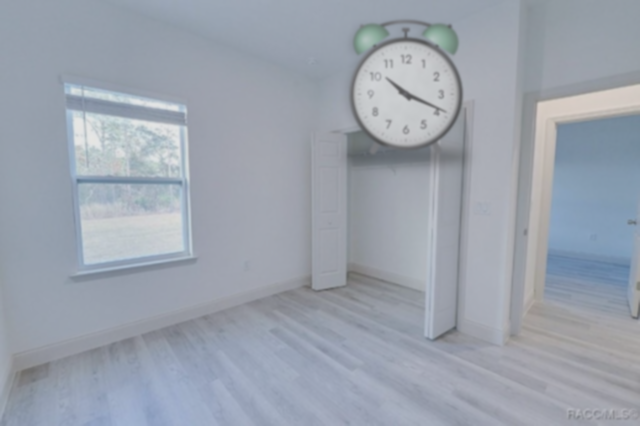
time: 10:19
